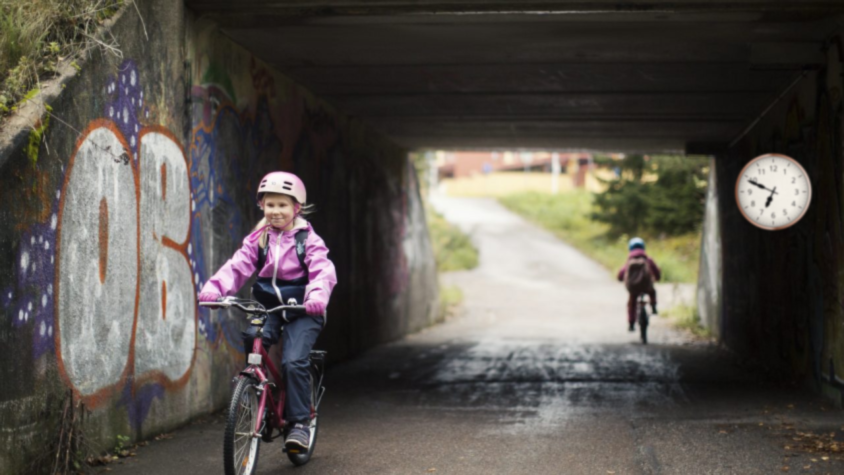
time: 6:49
